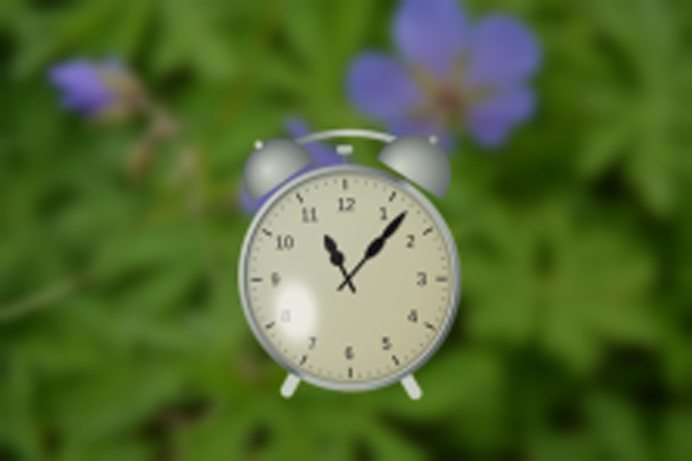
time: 11:07
